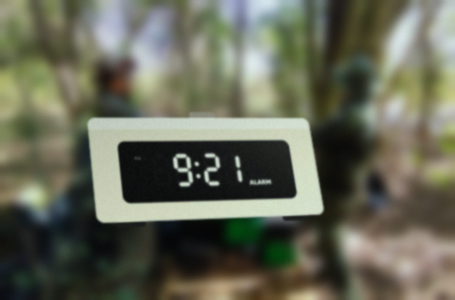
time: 9:21
